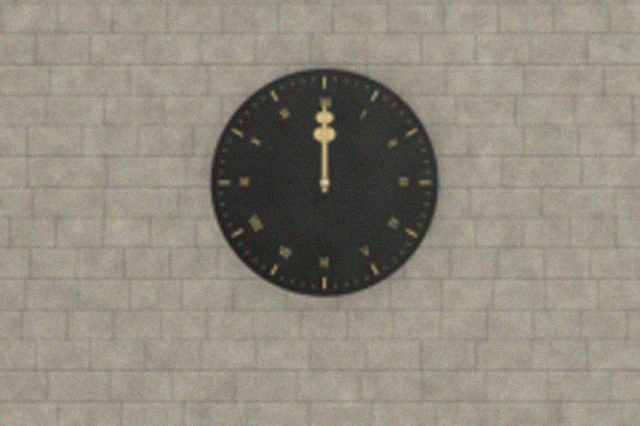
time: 12:00
